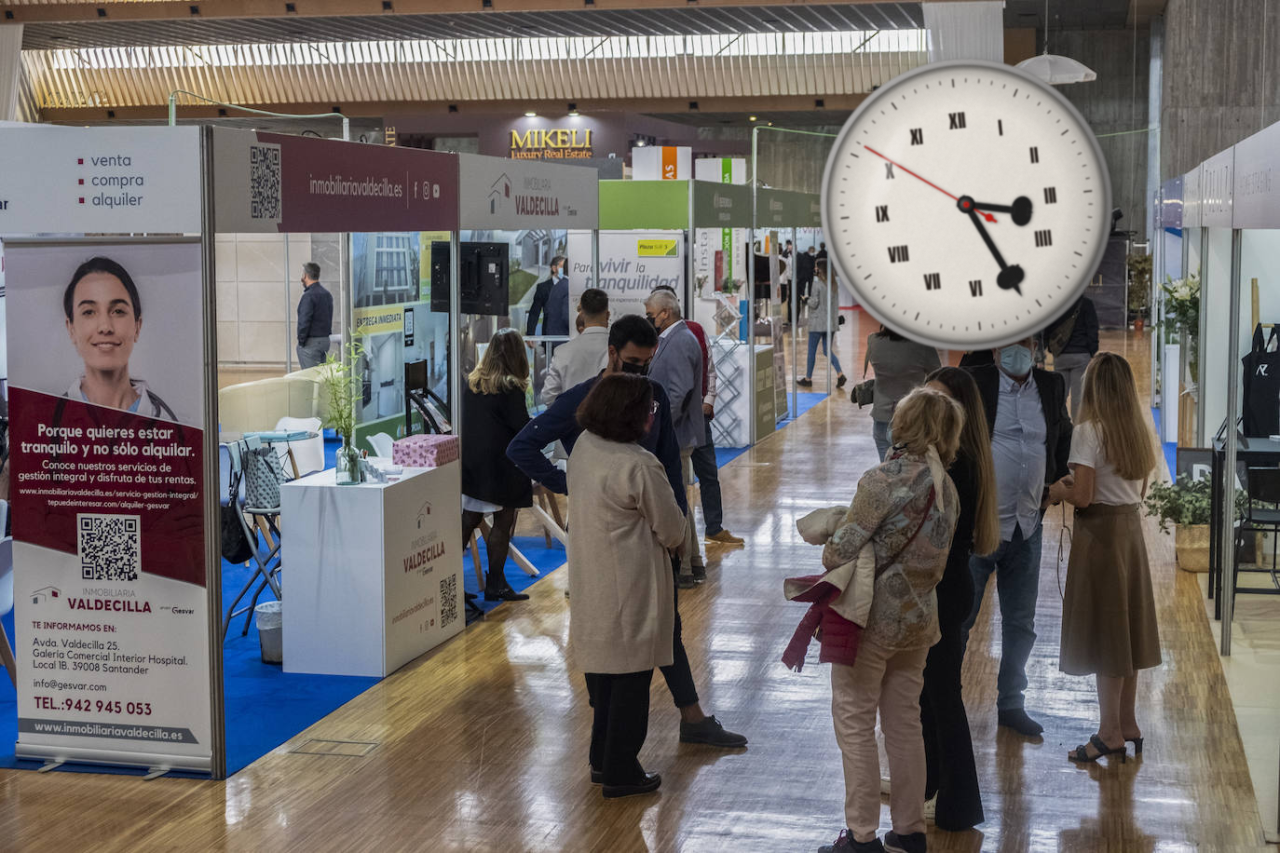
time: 3:25:51
